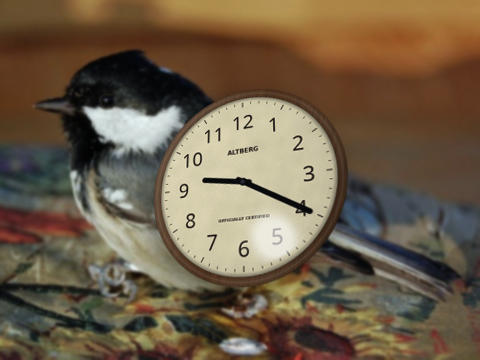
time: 9:20
